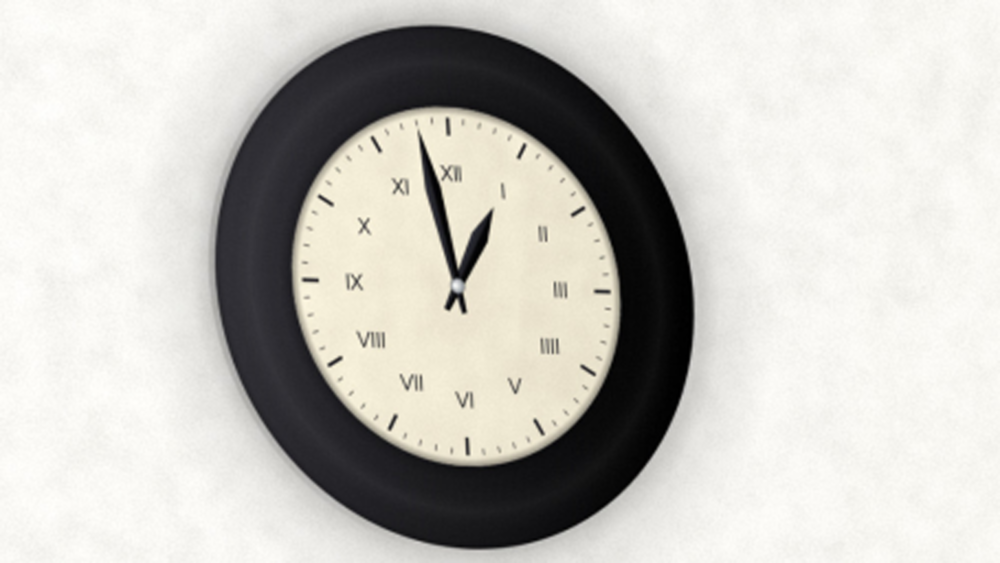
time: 12:58
